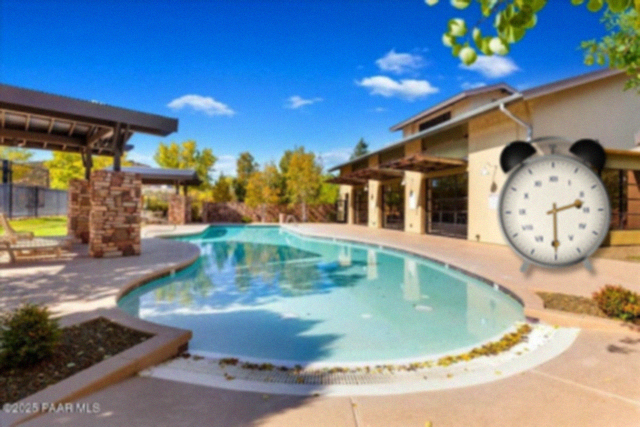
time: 2:30
